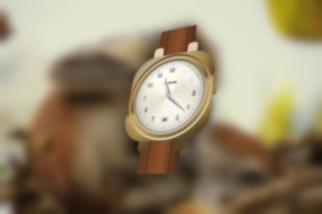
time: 11:22
